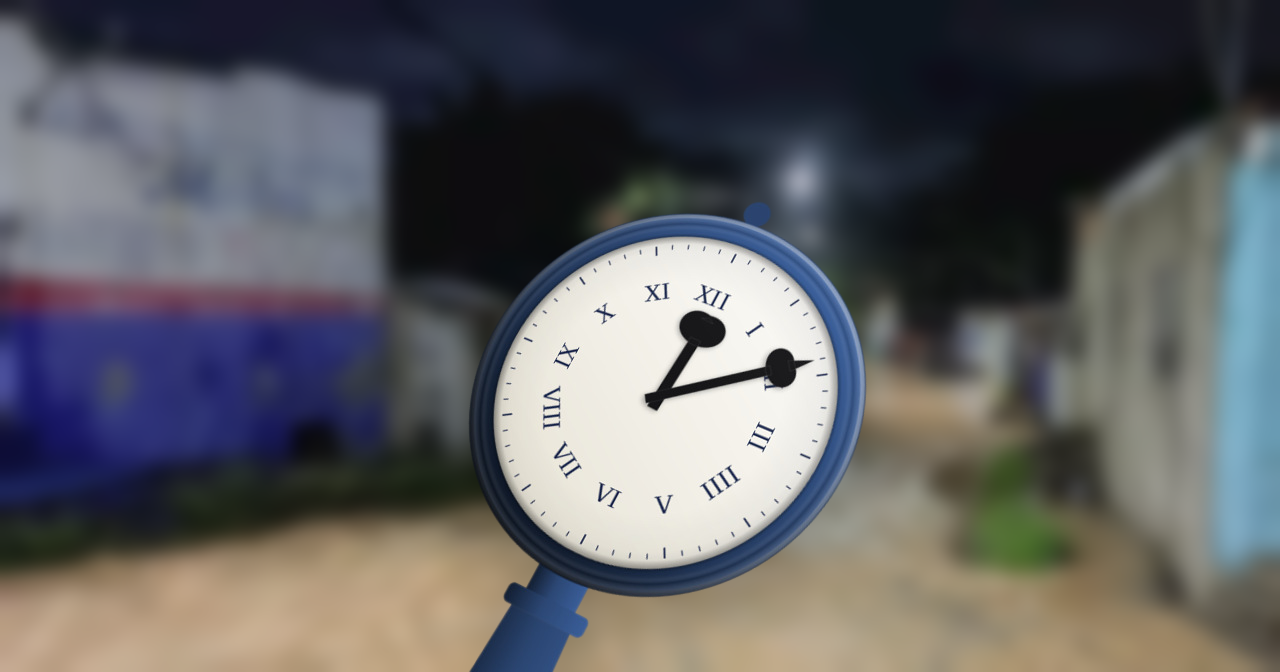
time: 12:09
